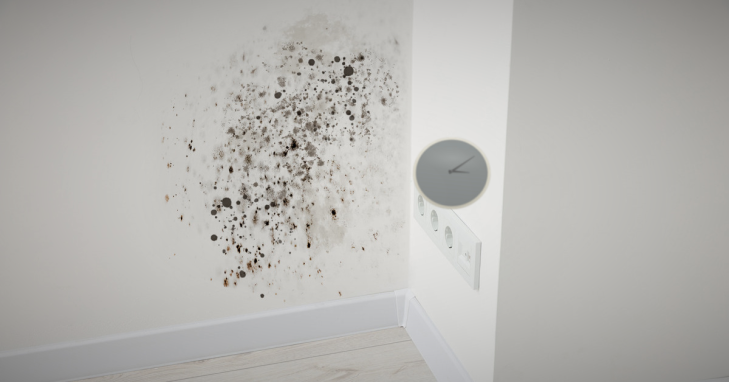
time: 3:09
